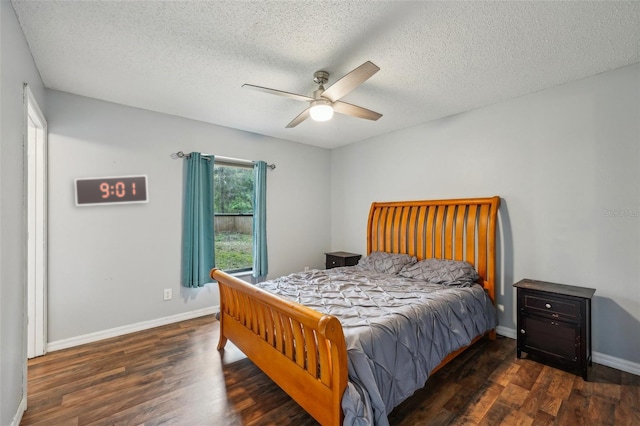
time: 9:01
